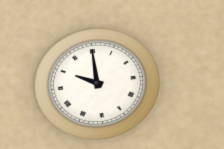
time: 10:00
